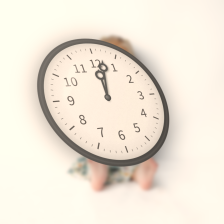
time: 12:02
